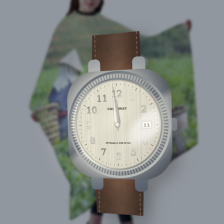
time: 11:59
